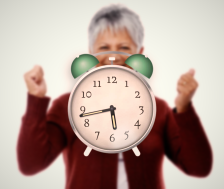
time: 5:43
